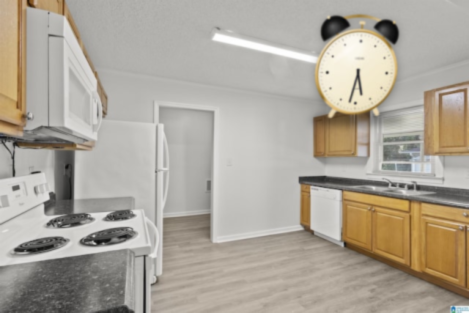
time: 5:32
